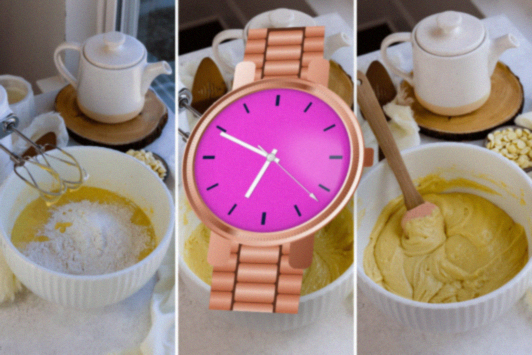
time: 6:49:22
